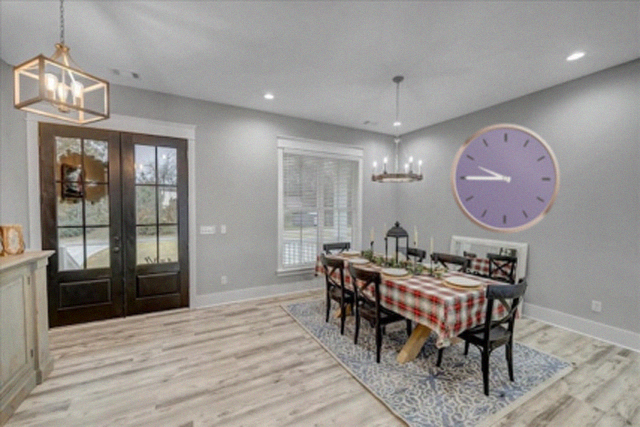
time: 9:45
